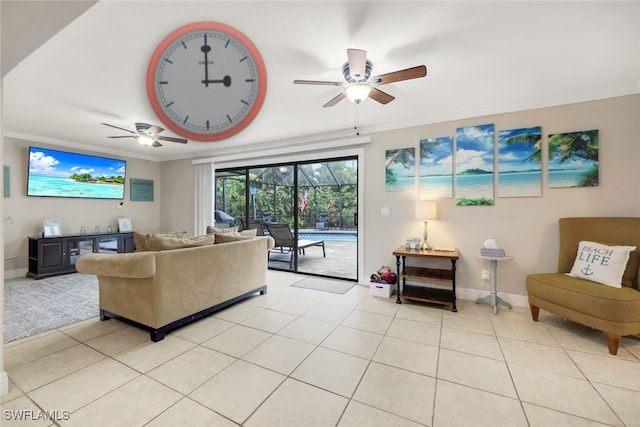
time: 3:00
